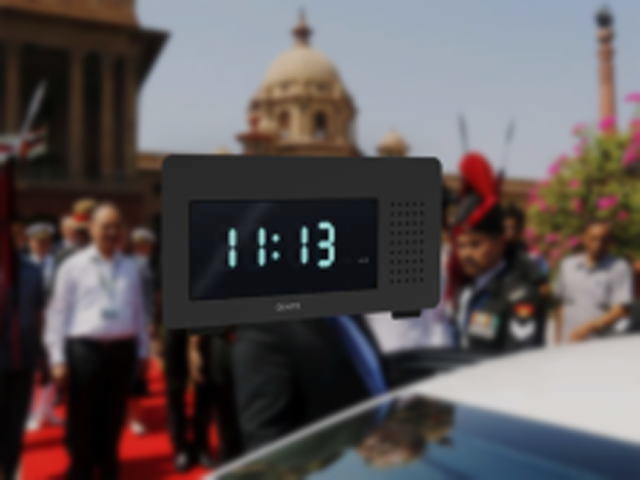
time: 11:13
